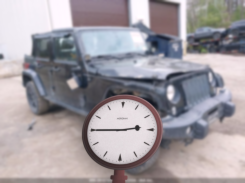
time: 2:45
